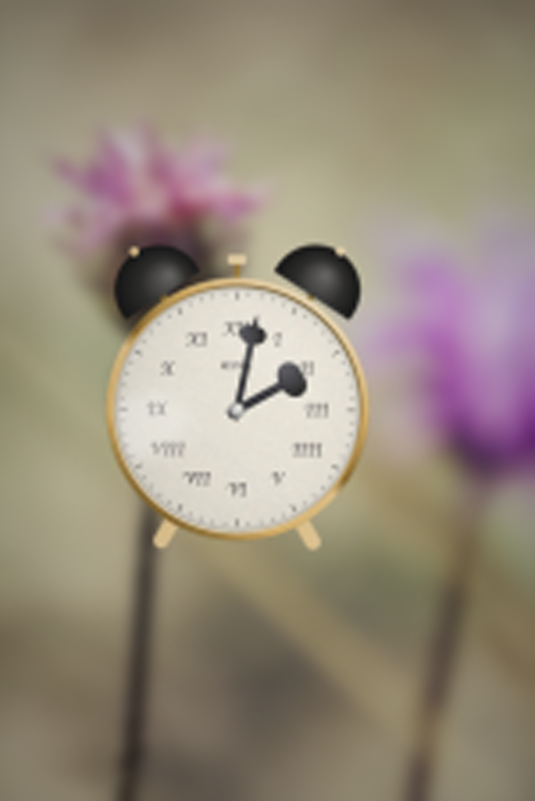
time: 2:02
